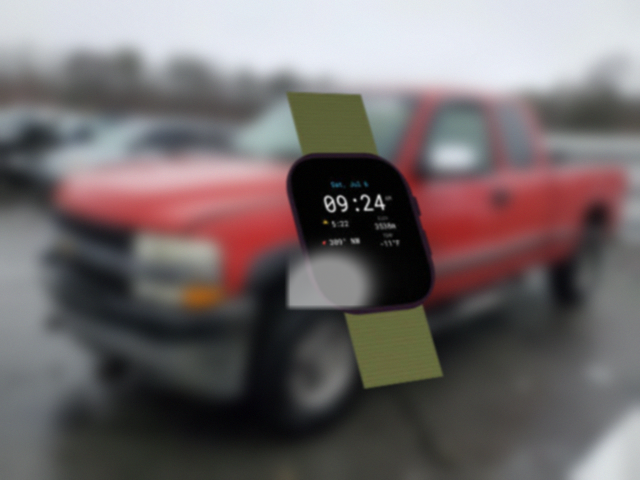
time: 9:24
